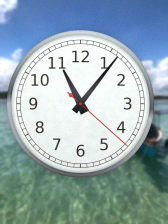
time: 11:06:22
